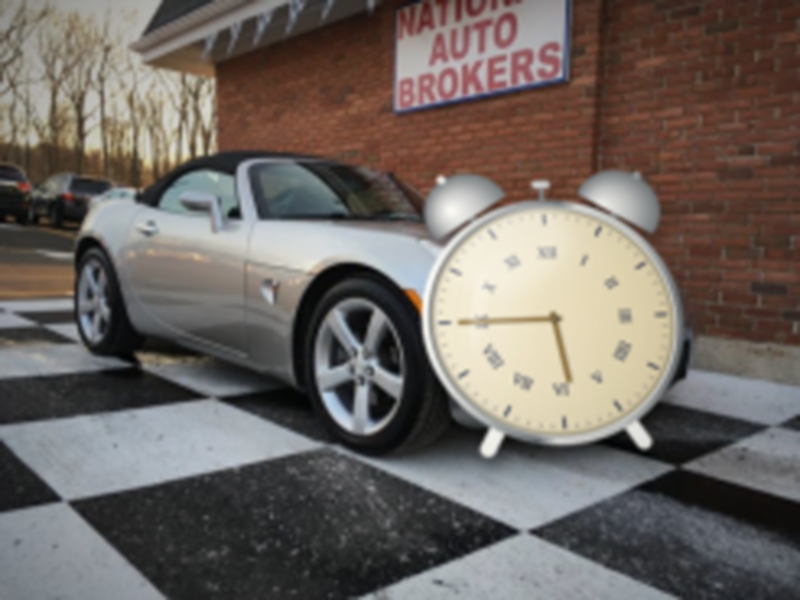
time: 5:45
